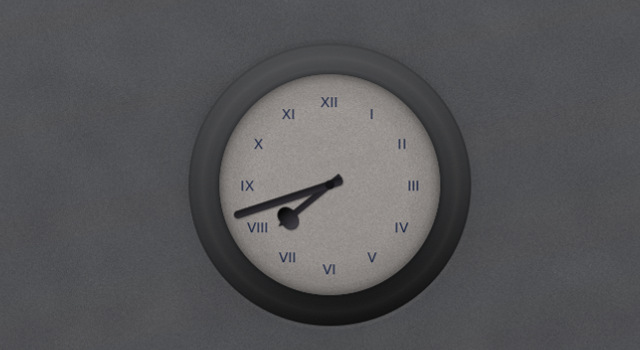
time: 7:42
